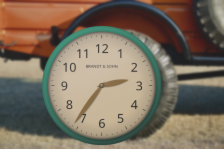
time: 2:36
